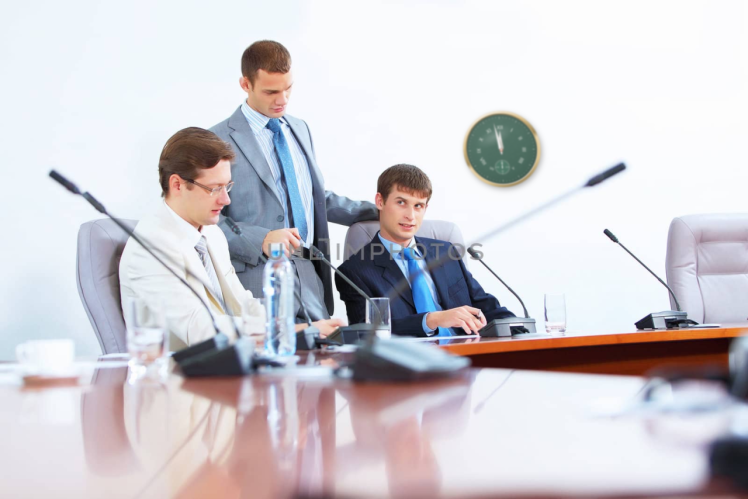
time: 11:58
